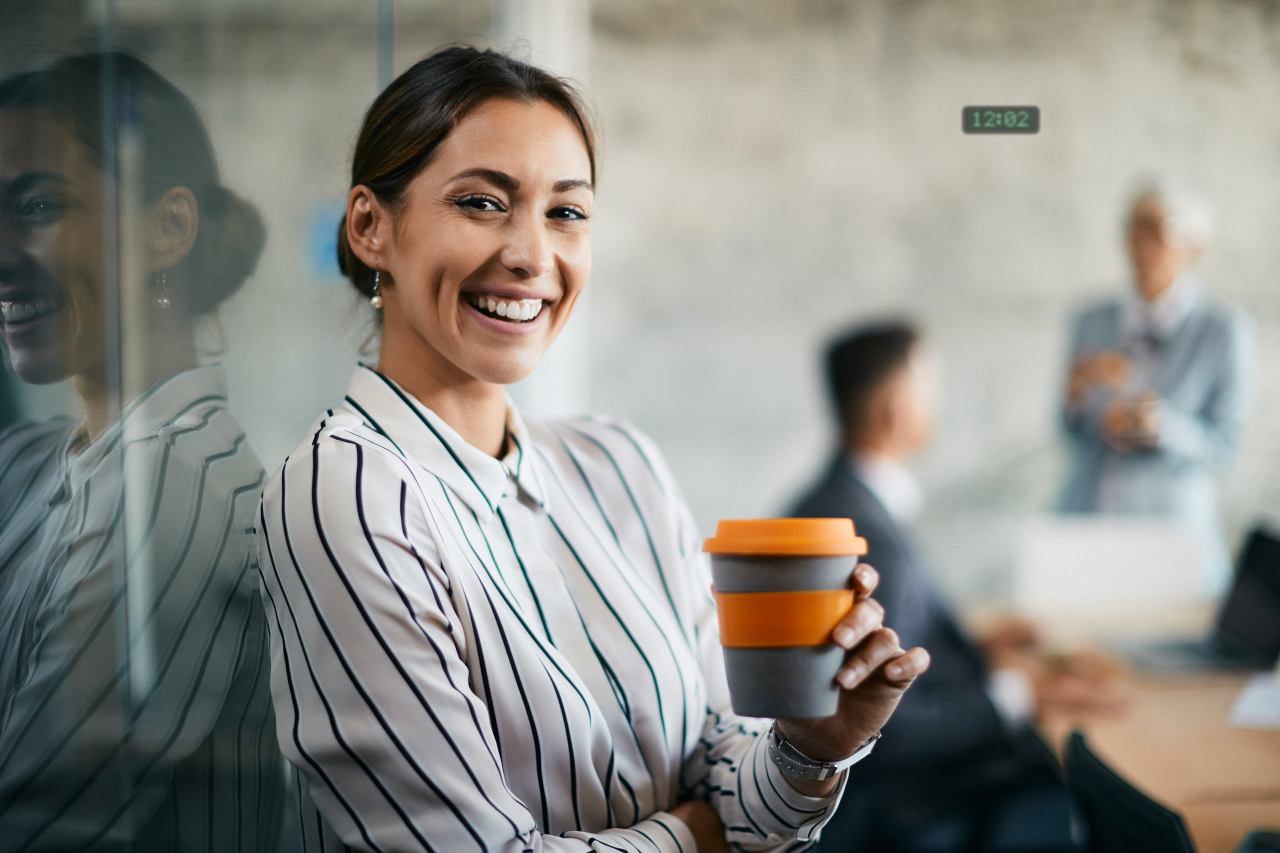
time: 12:02
